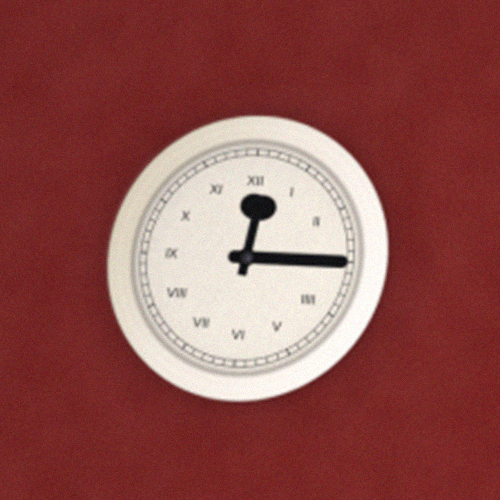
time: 12:15
